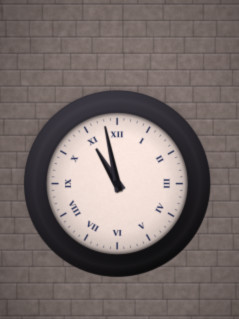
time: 10:58
